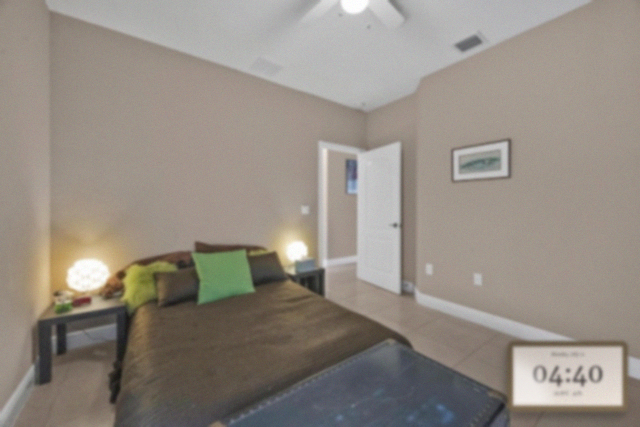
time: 4:40
